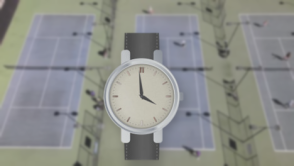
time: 3:59
